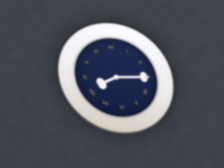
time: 8:15
